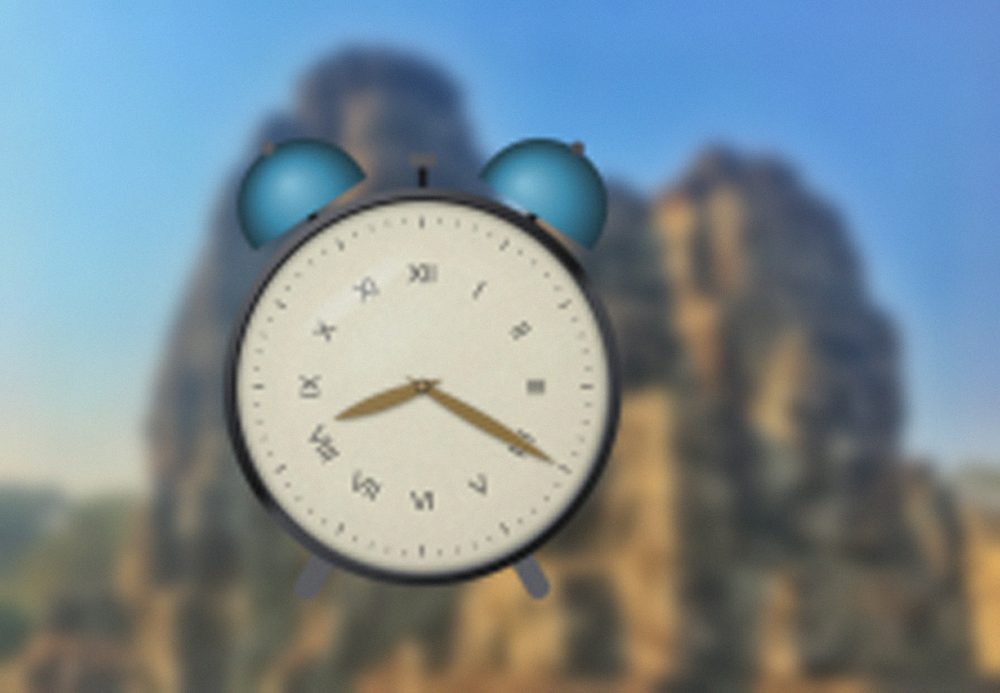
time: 8:20
